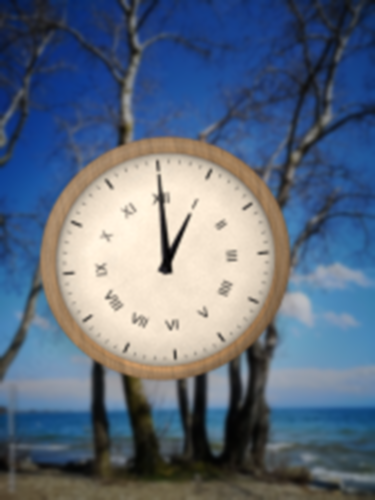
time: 1:00
